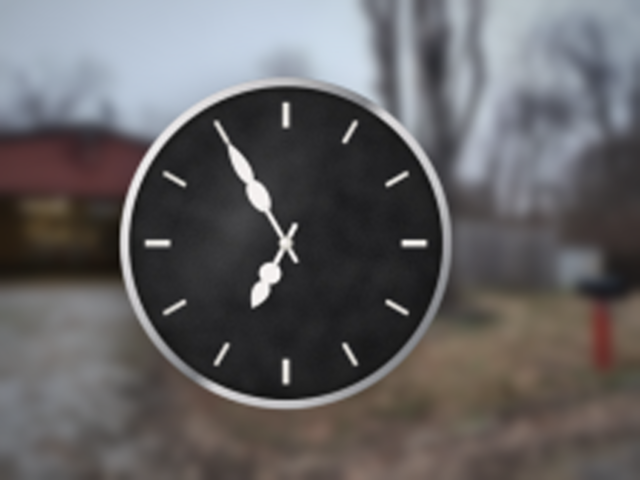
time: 6:55
